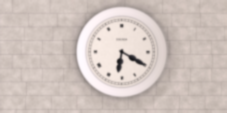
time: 6:20
